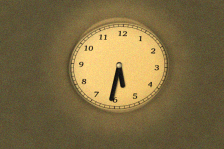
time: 5:31
